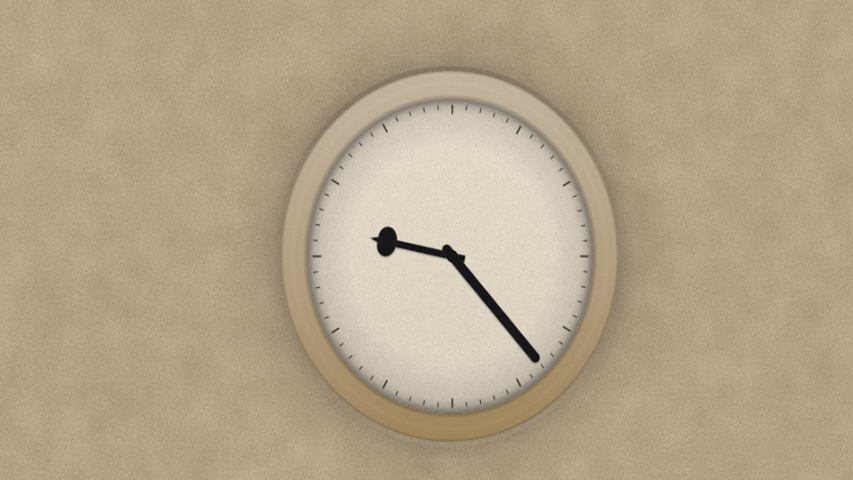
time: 9:23
